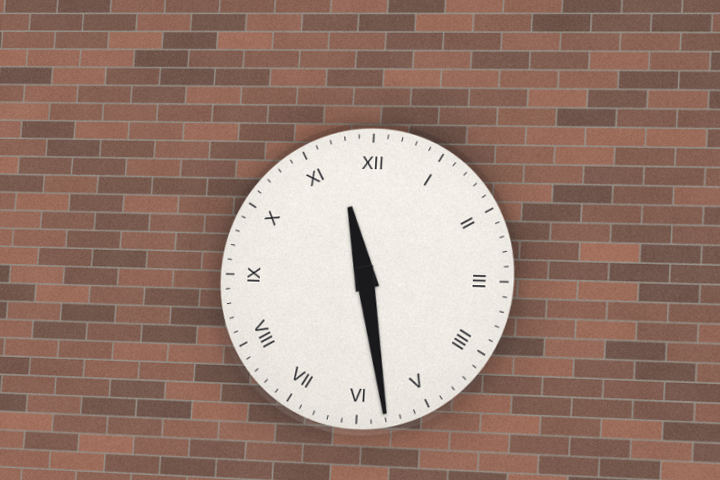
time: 11:28
